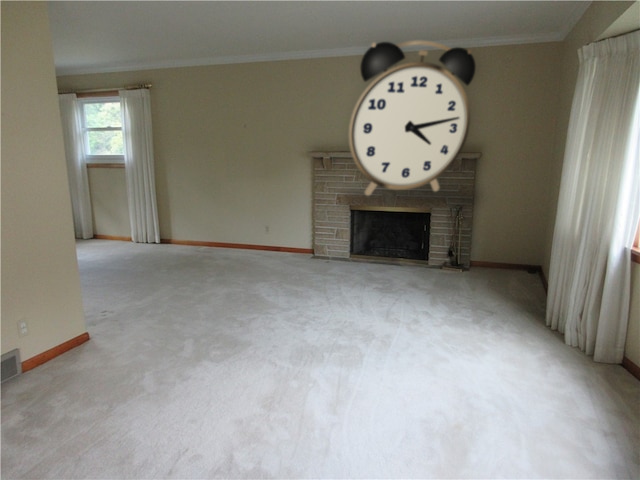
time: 4:13
